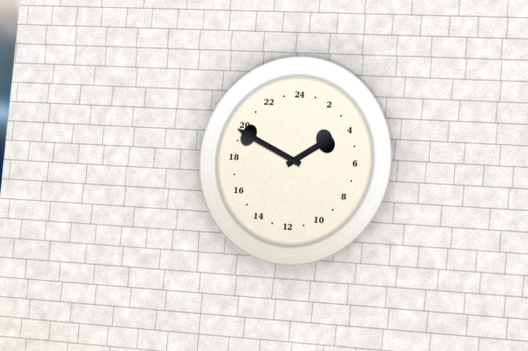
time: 3:49
